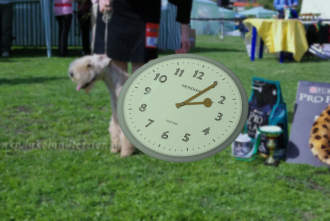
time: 2:05
